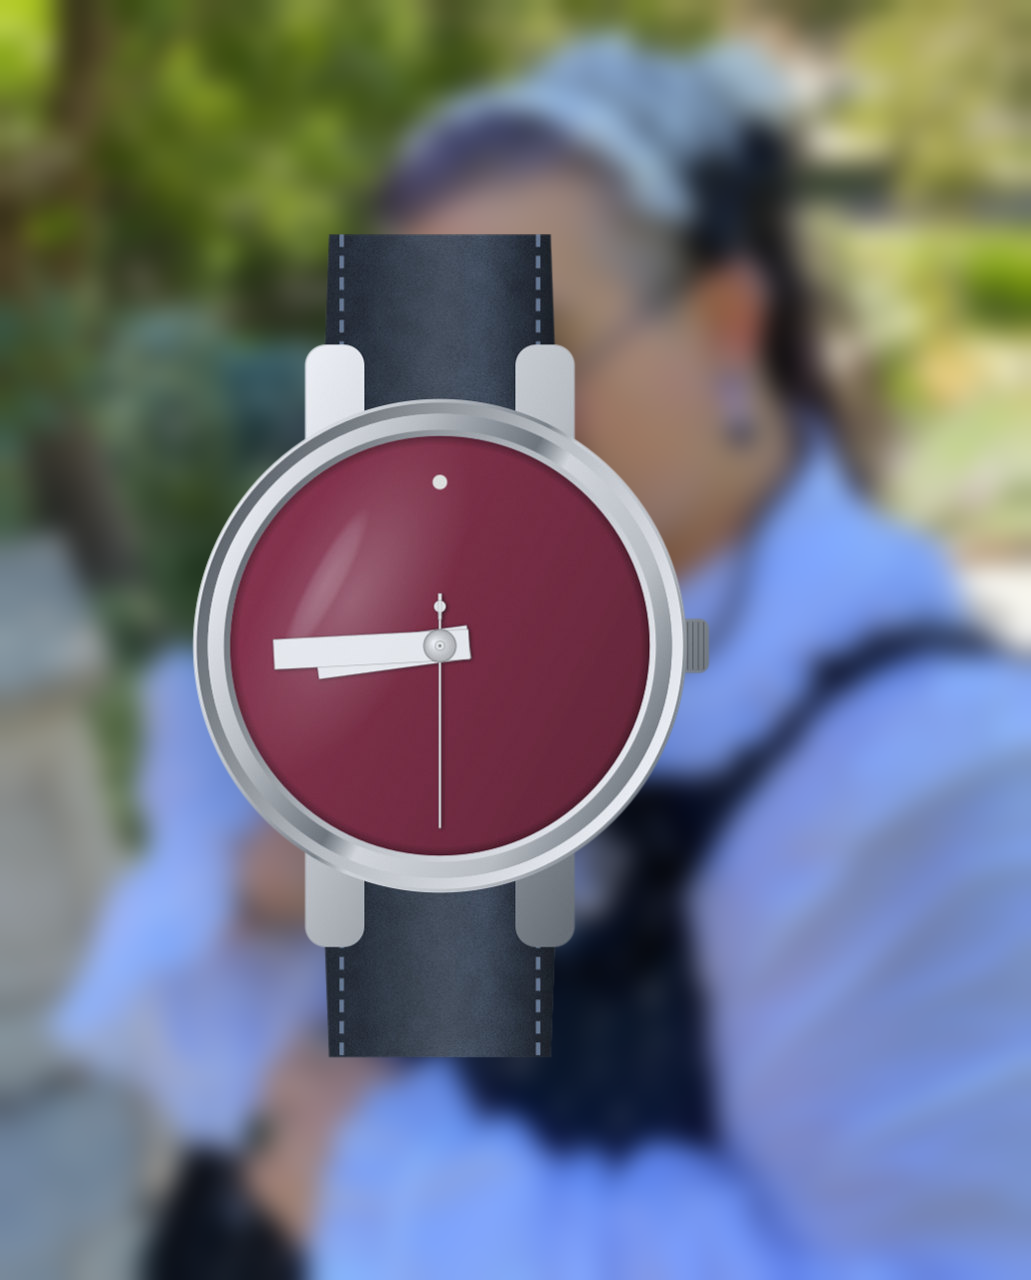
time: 8:44:30
